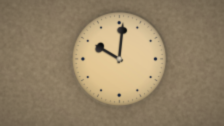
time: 10:01
